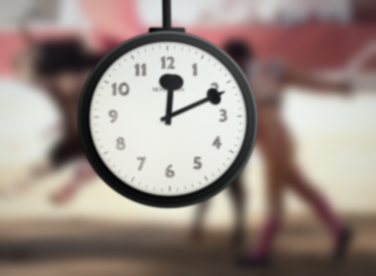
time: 12:11
